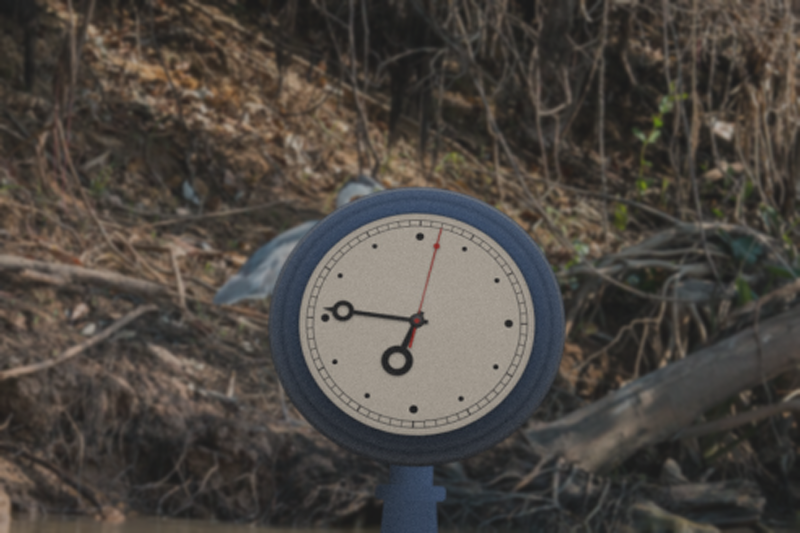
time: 6:46:02
